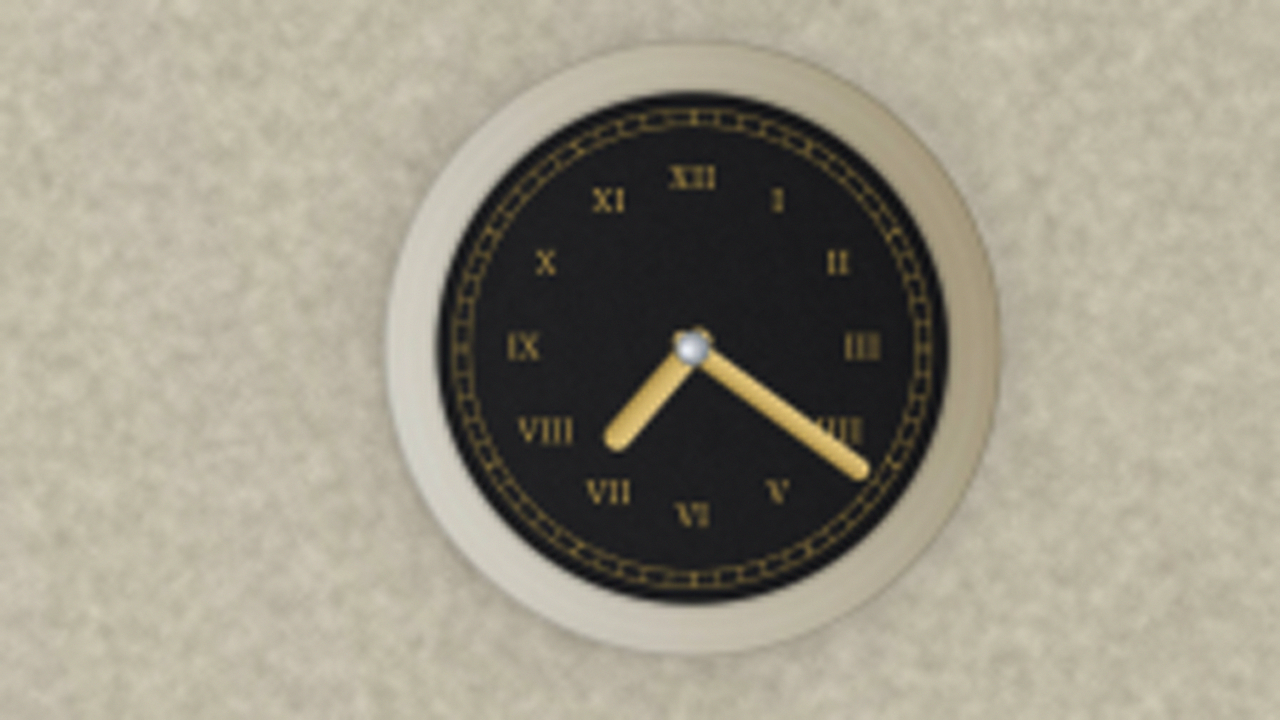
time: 7:21
